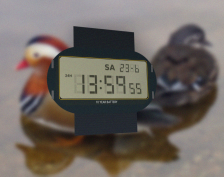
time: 13:59:55
